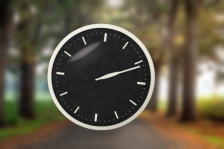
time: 2:11
